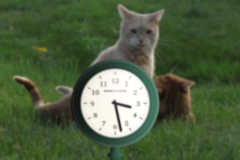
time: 3:28
